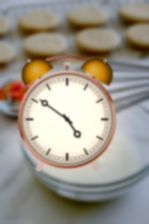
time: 4:51
